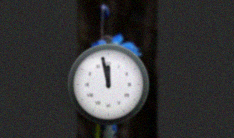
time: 11:58
